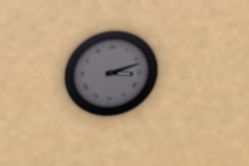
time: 3:12
